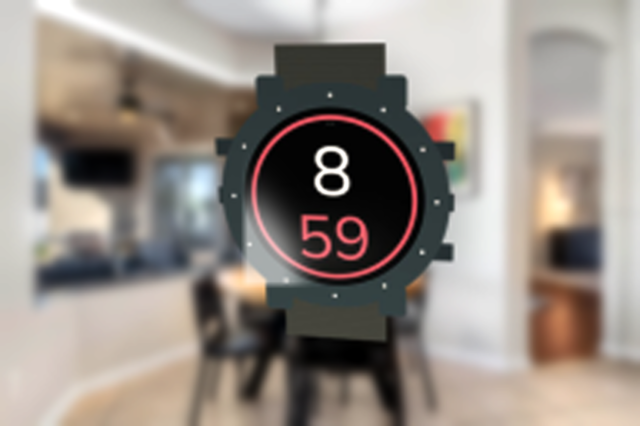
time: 8:59
